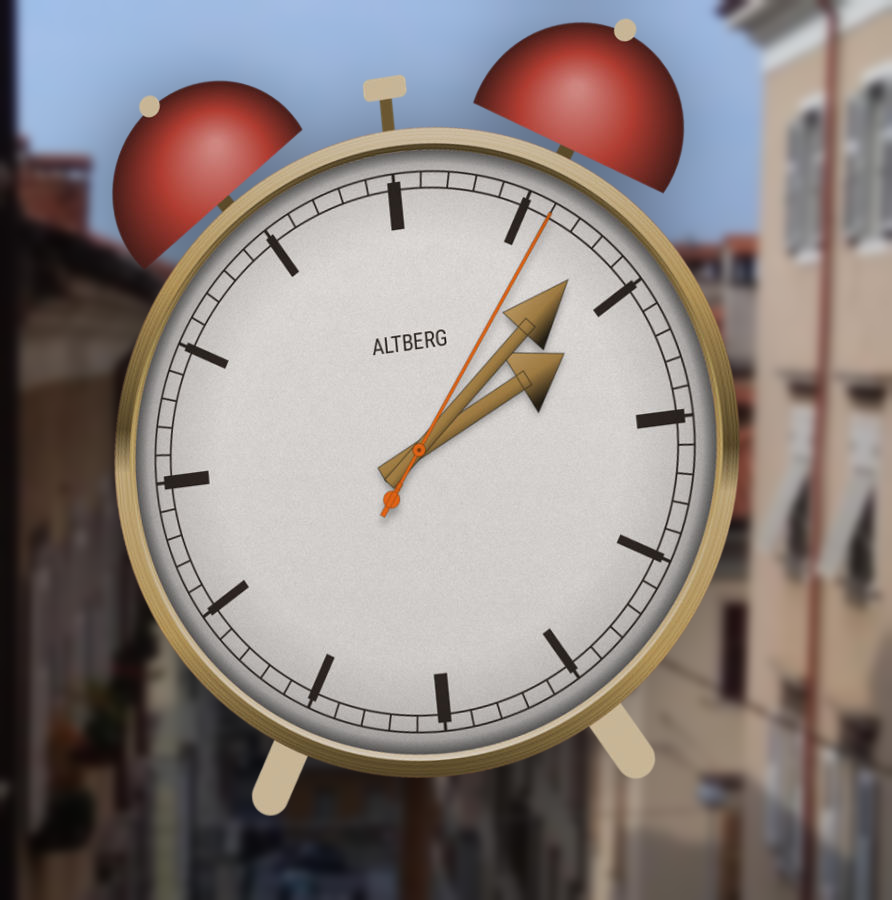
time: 2:08:06
